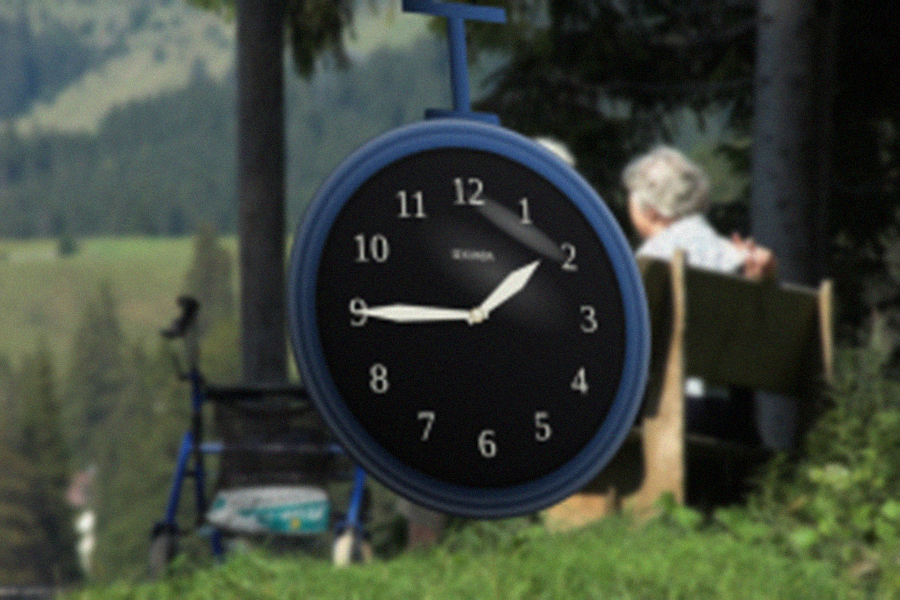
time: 1:45
